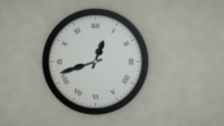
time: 12:42
